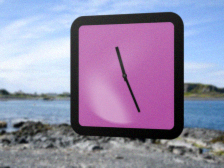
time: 11:26
